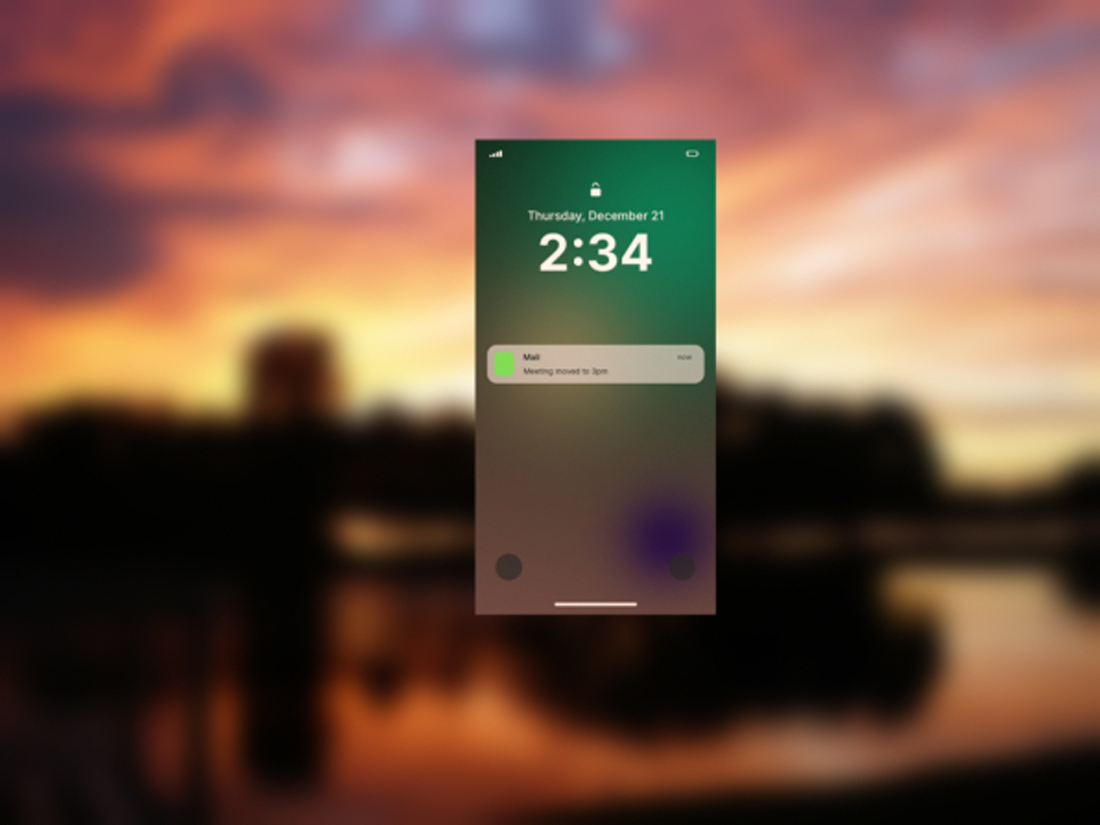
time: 2:34
